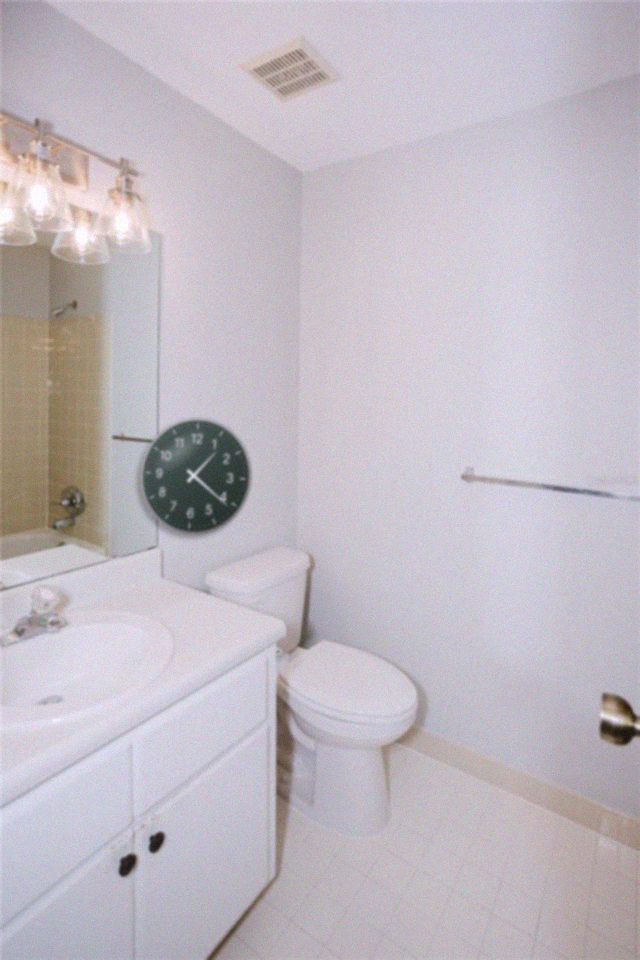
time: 1:21
